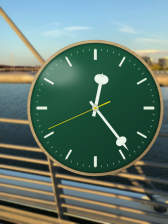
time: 12:23:41
